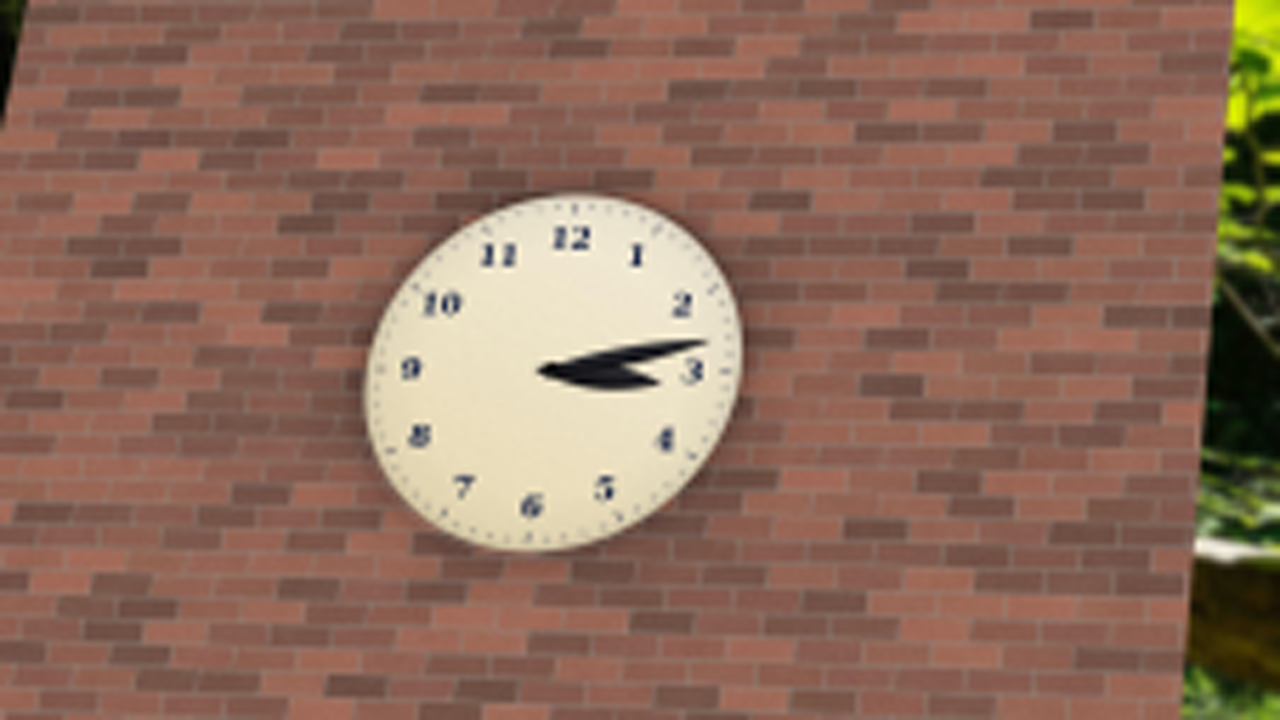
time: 3:13
